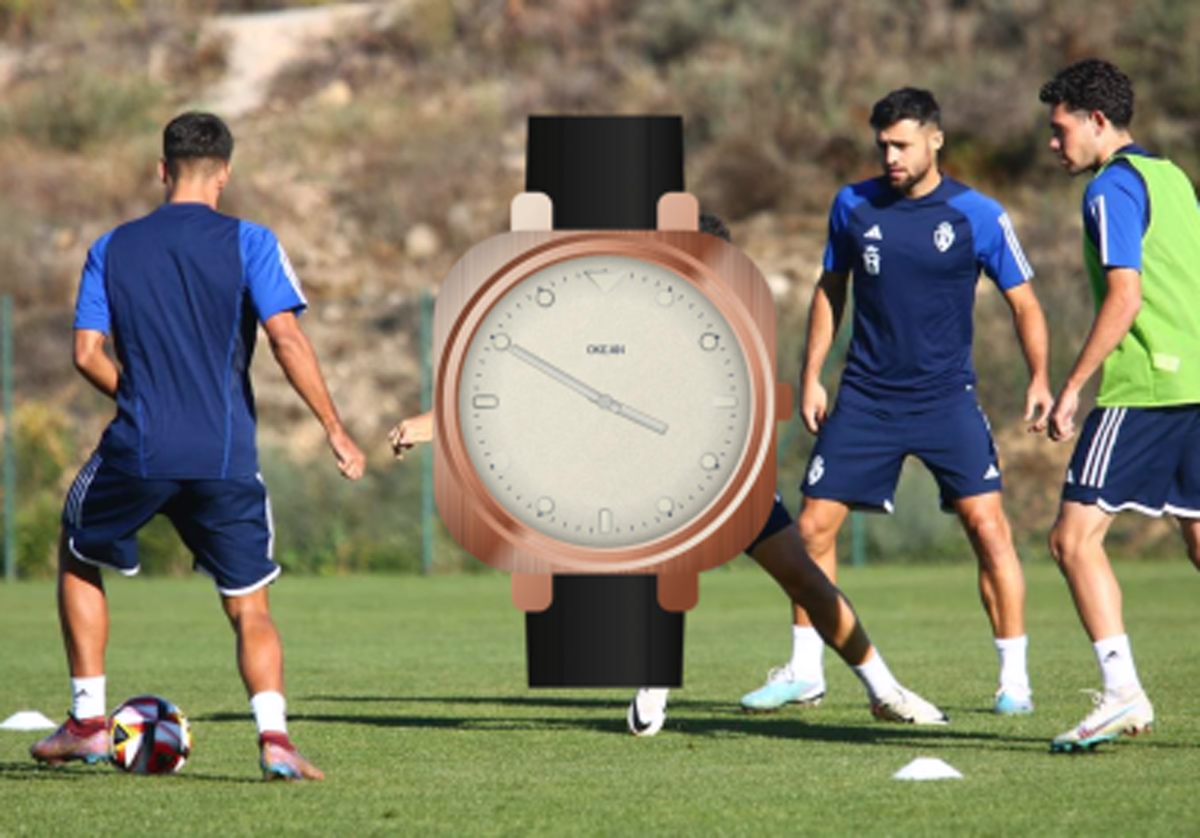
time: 3:50
